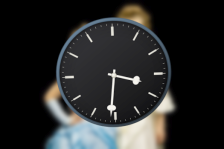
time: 3:31
